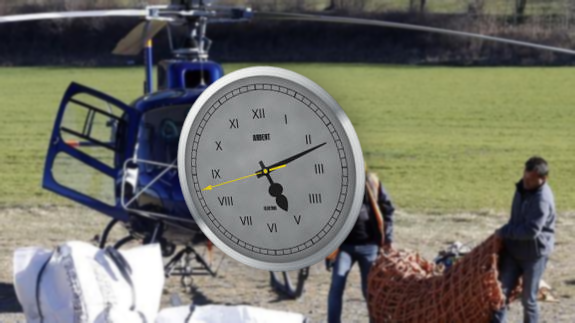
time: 5:11:43
